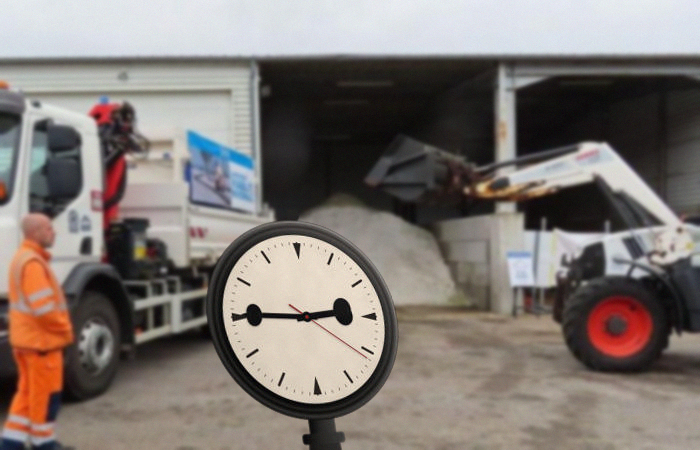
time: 2:45:21
